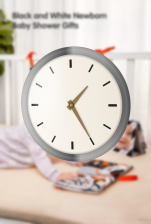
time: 1:25
